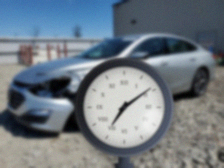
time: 7:09
